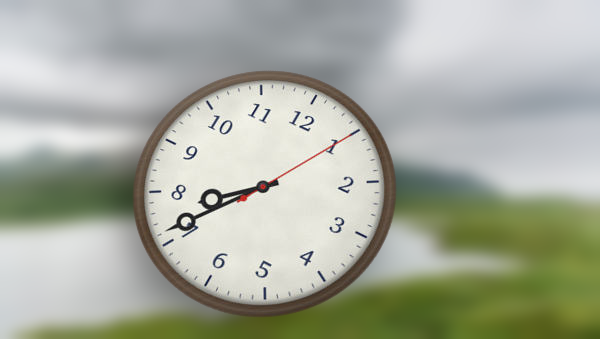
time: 7:36:05
